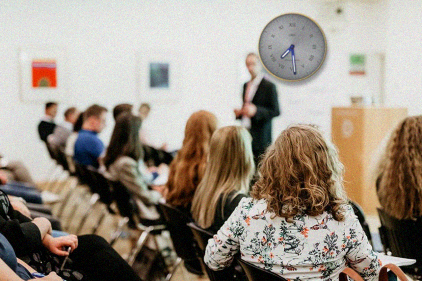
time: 7:29
